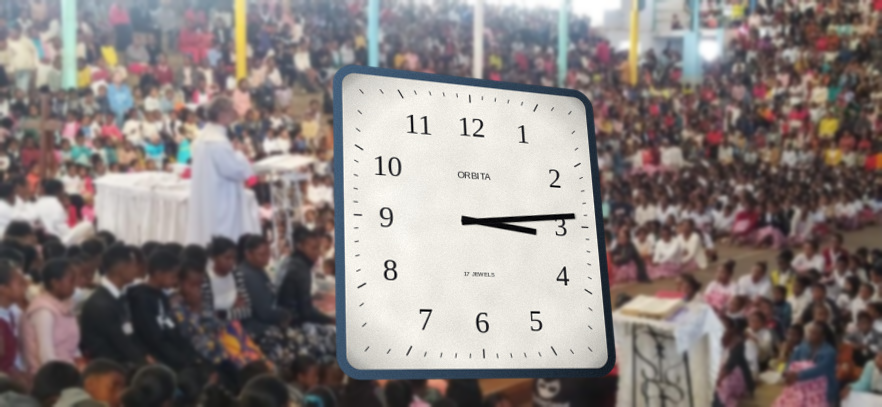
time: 3:14
